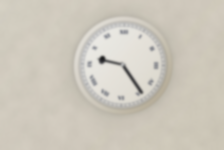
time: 9:24
